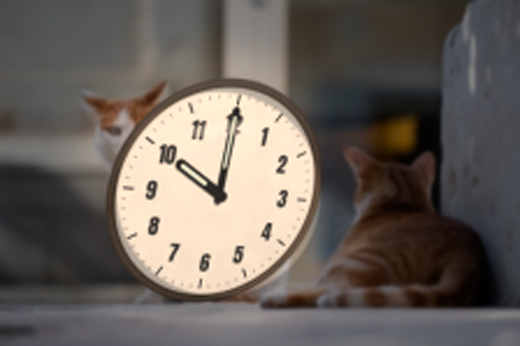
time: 10:00
